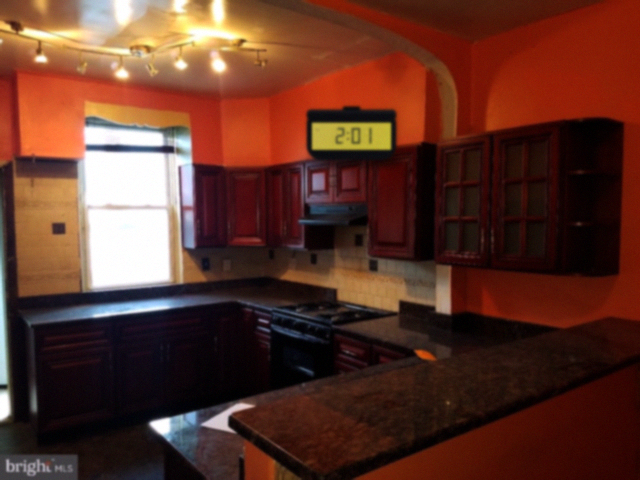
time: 2:01
